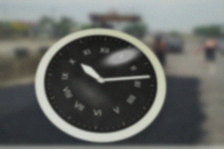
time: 10:13
